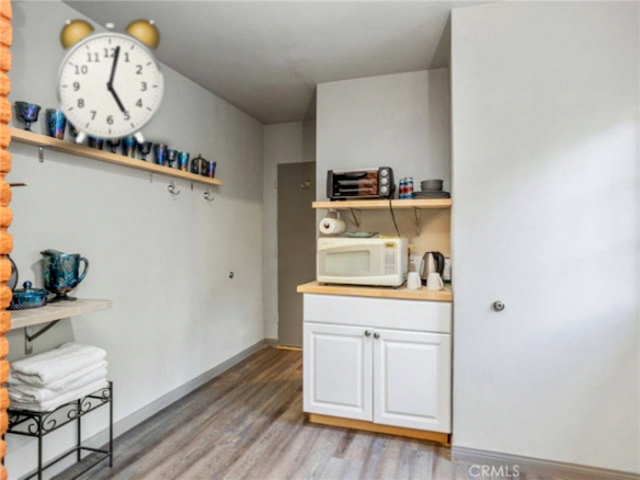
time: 5:02
